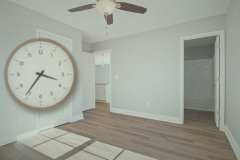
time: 3:36
